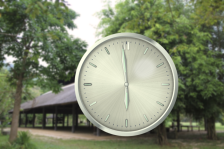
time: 5:59
